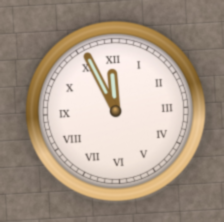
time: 11:56
